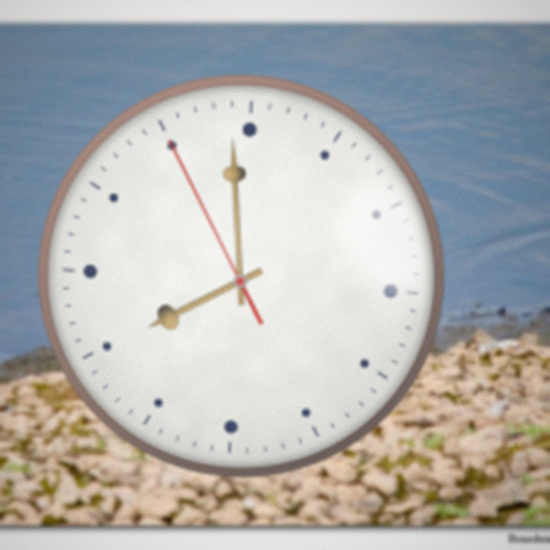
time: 7:58:55
